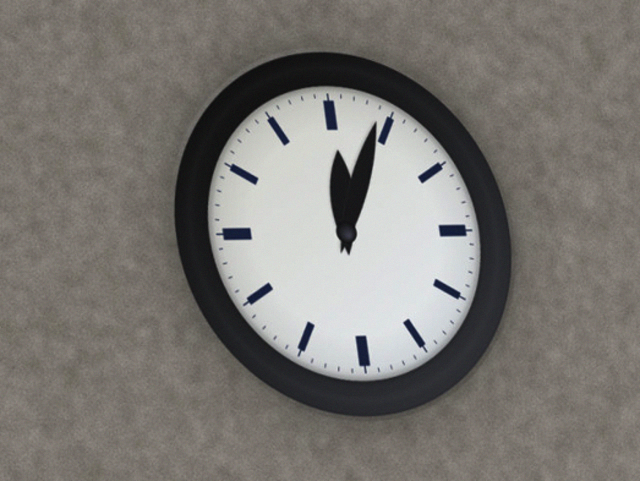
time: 12:04
